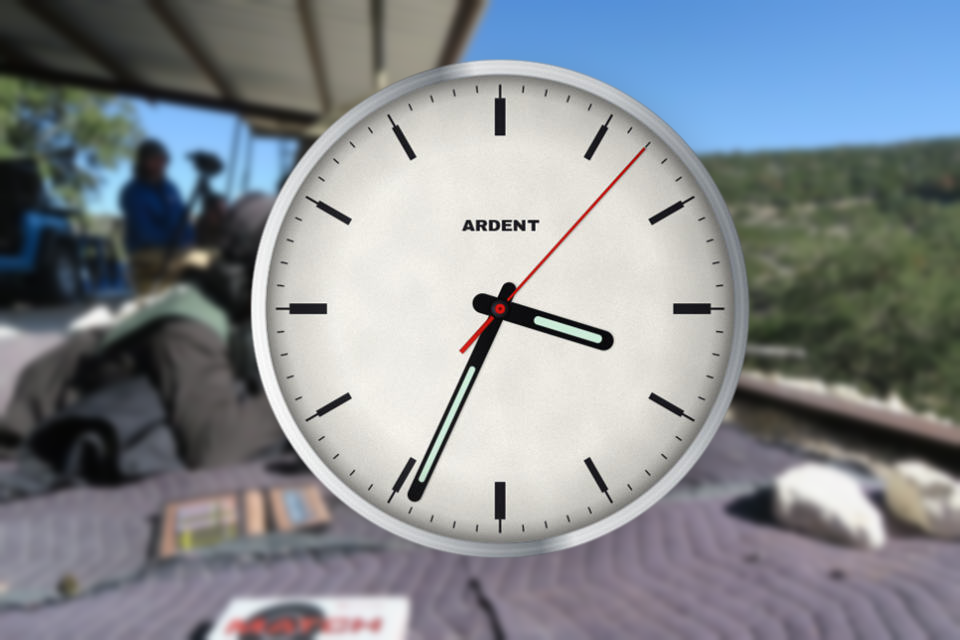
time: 3:34:07
